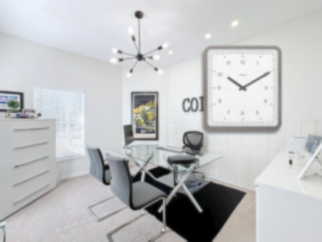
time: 10:10
